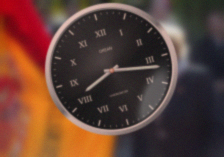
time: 8:17
